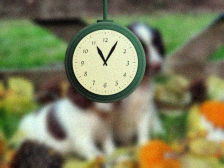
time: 11:05
